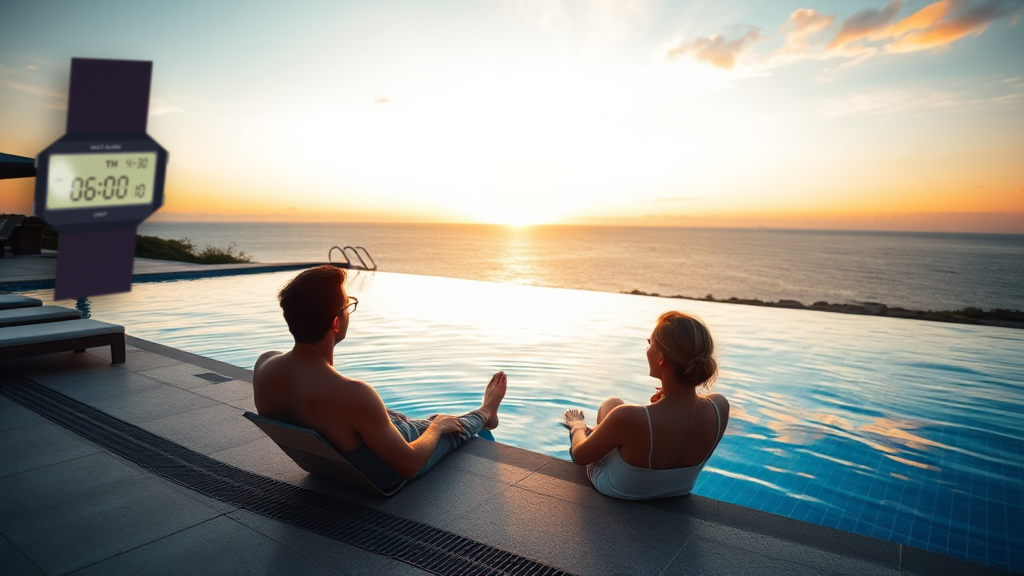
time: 6:00:10
